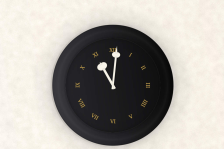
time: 11:01
